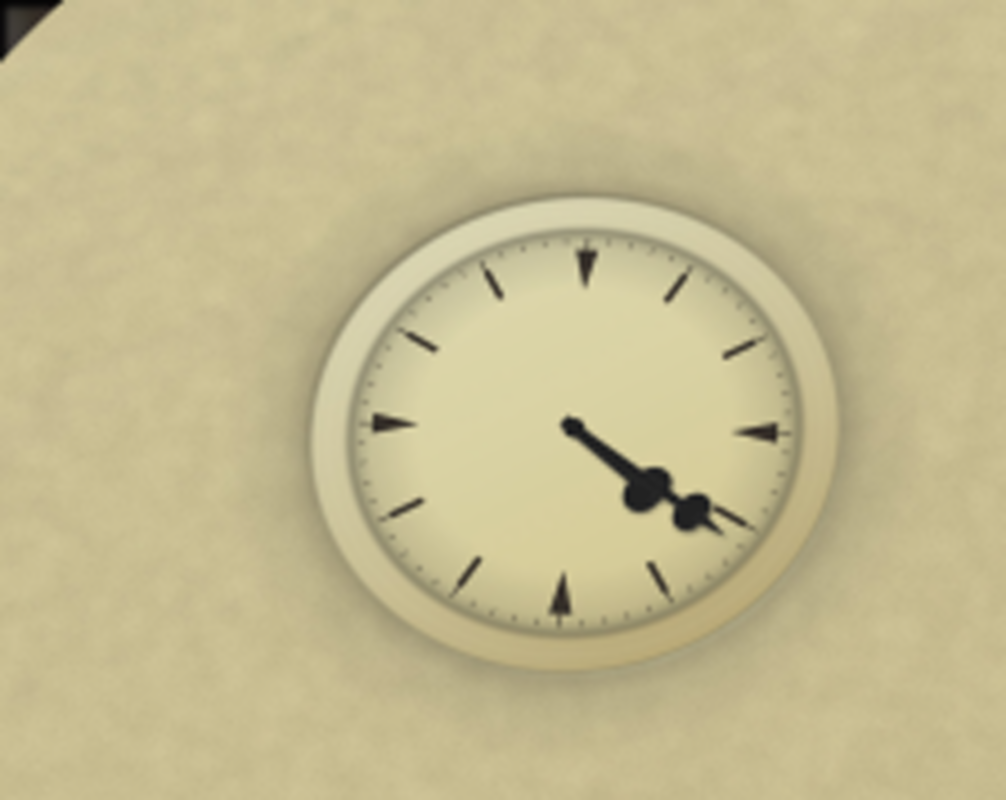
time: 4:21
